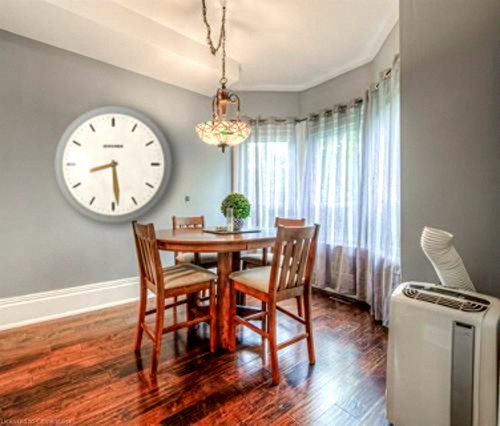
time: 8:29
